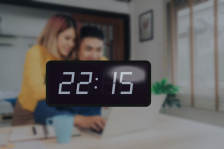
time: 22:15
